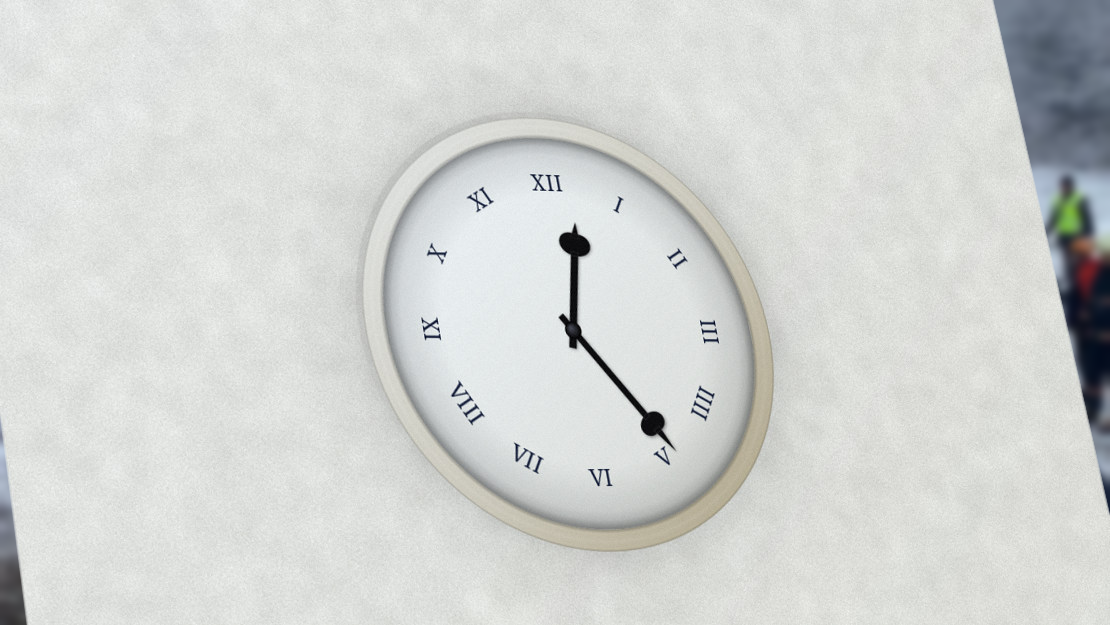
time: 12:24
